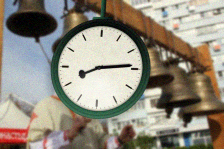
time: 8:14
